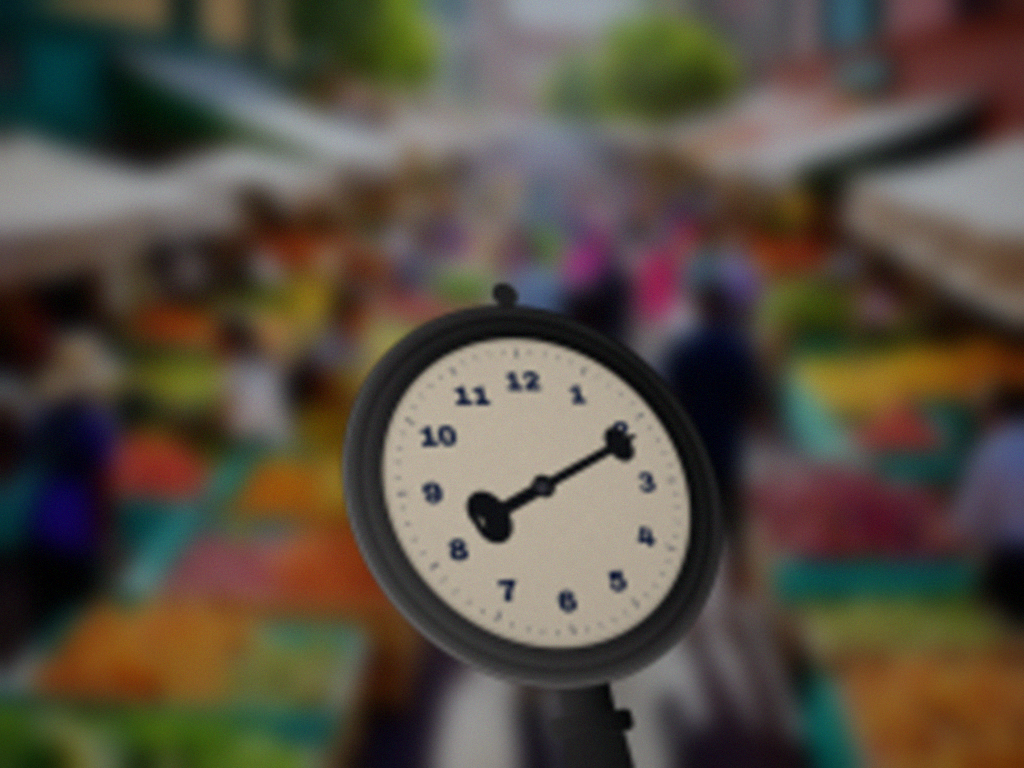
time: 8:11
